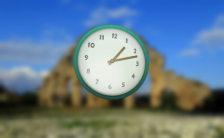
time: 1:12
